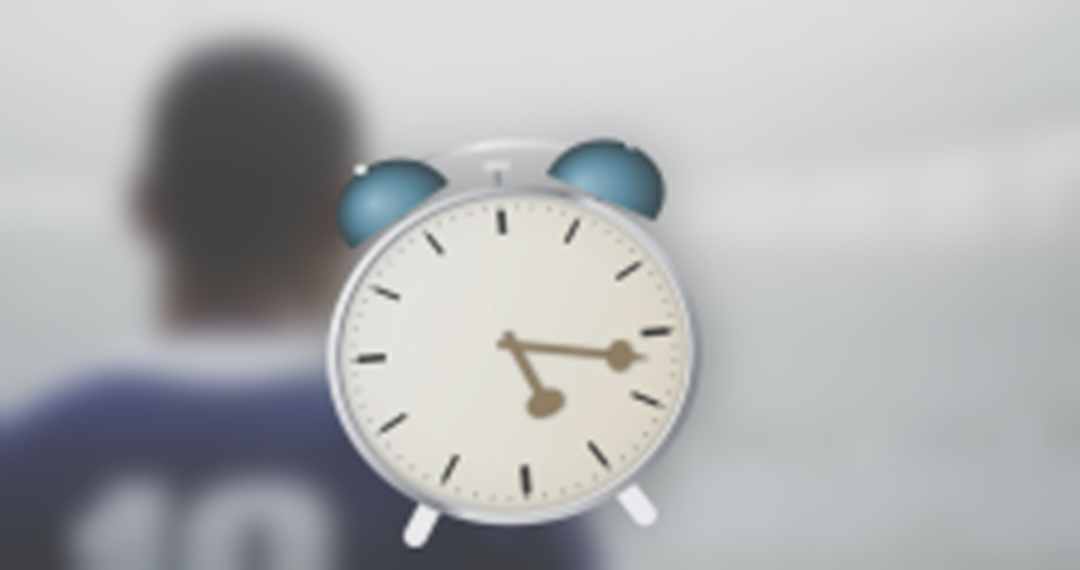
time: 5:17
